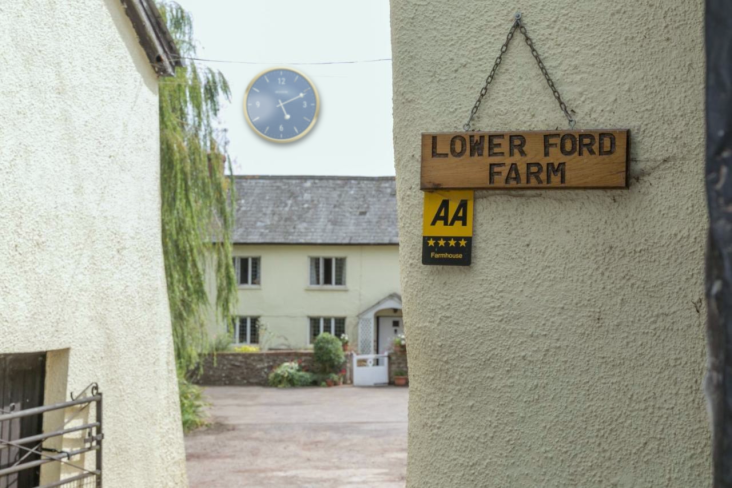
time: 5:11
